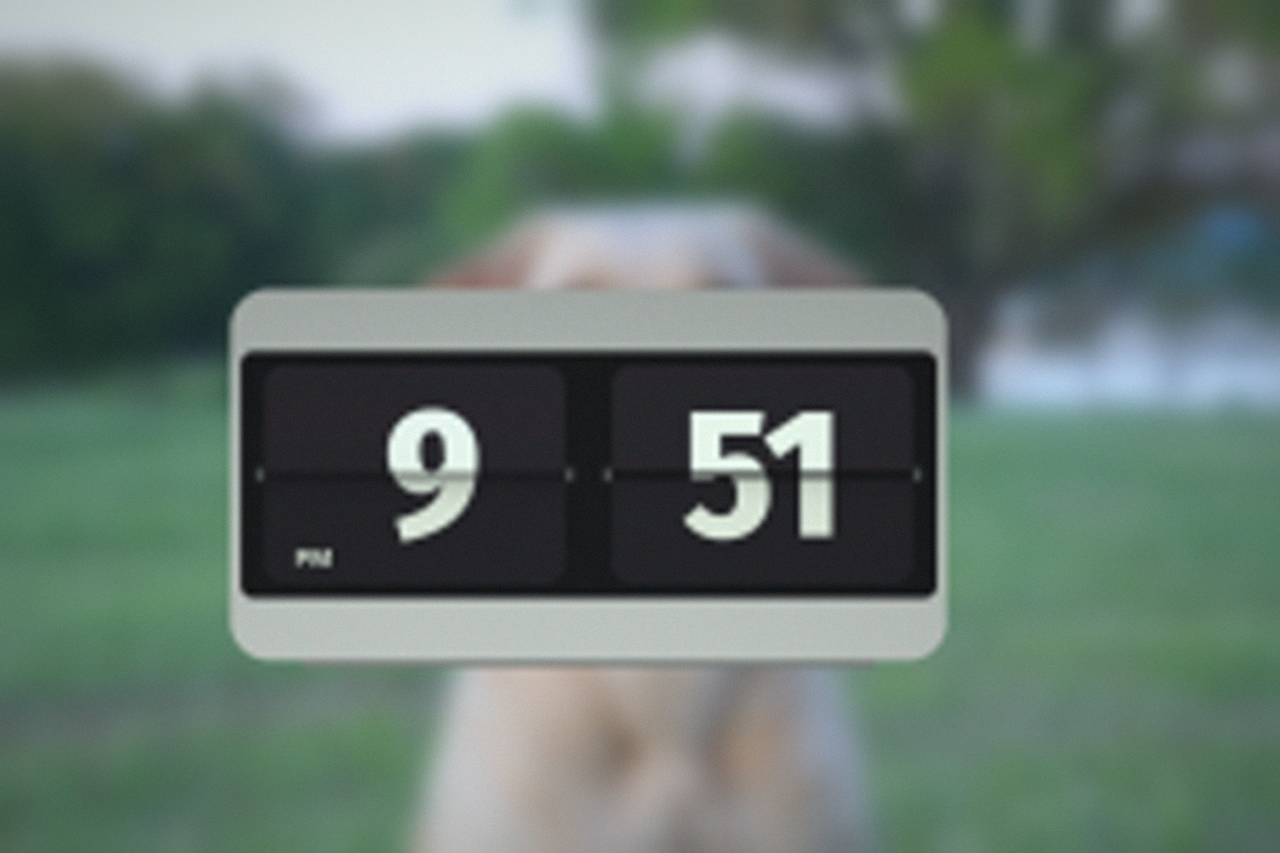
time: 9:51
